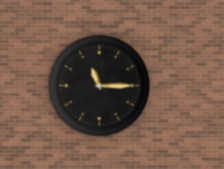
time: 11:15
